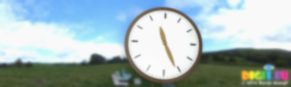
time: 11:26
